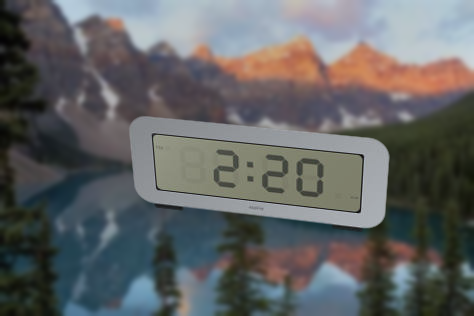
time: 2:20
